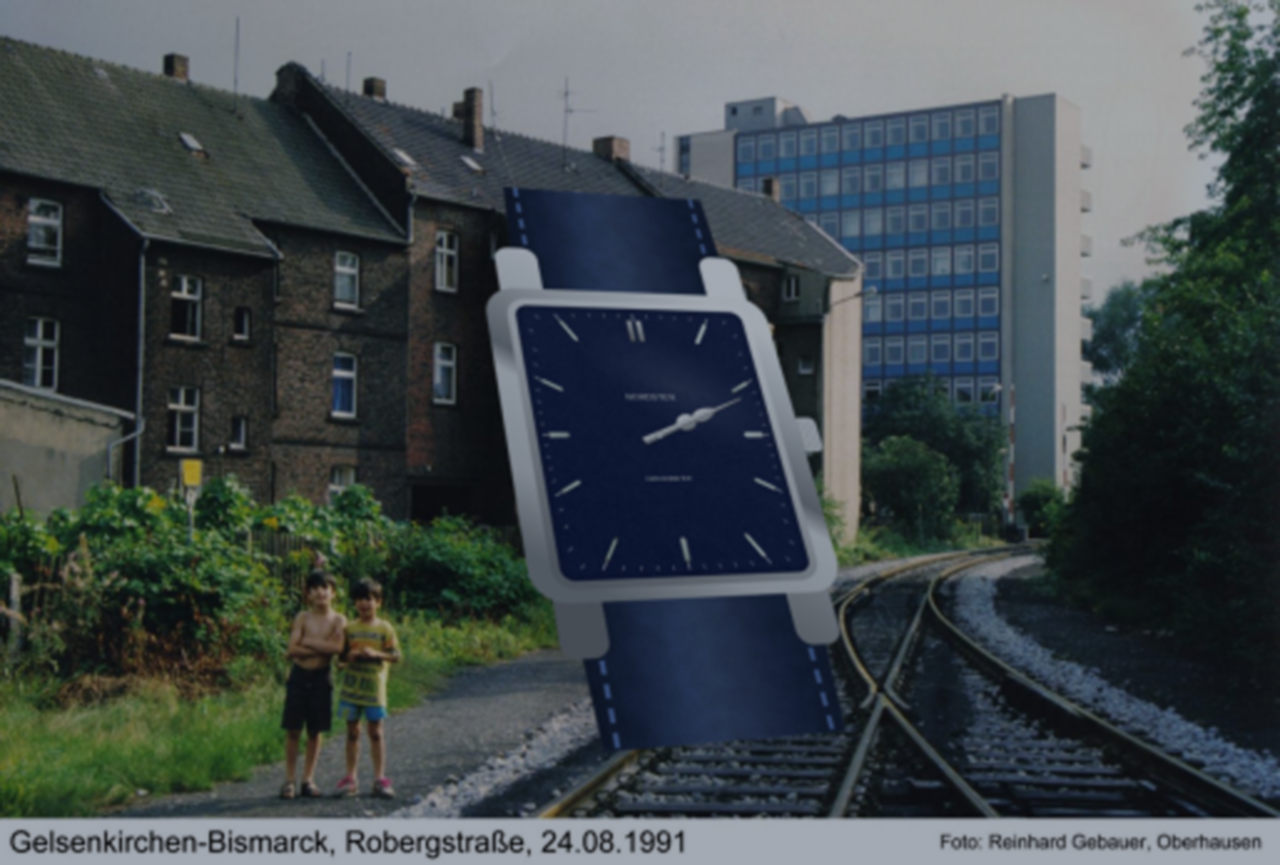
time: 2:11
